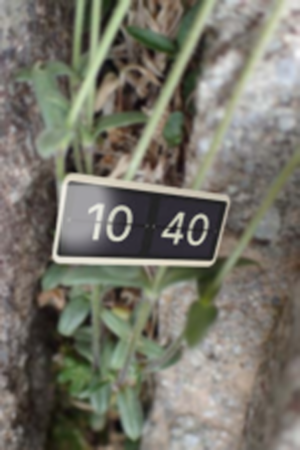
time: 10:40
